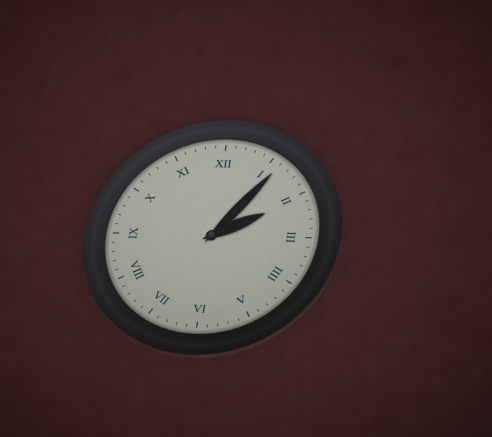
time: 2:06
